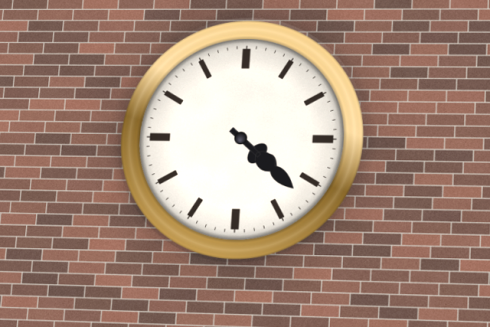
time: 4:22
